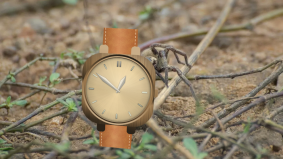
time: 12:51
